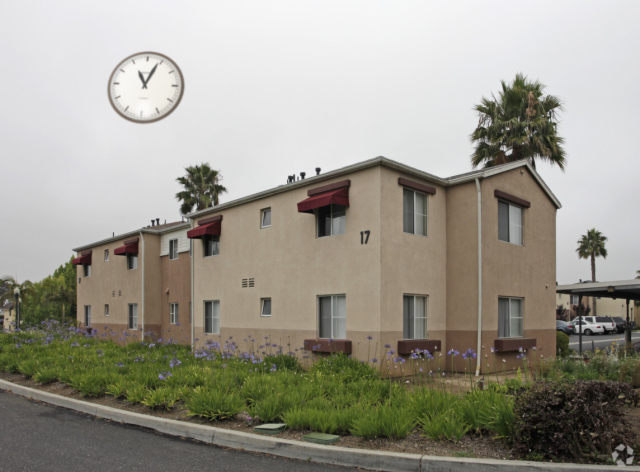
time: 11:04
